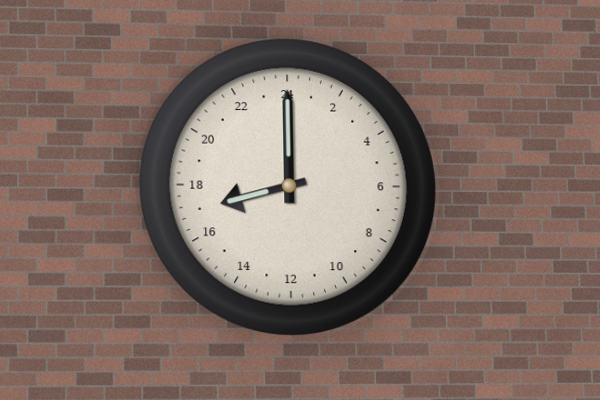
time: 17:00
